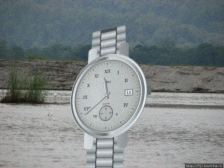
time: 11:39
